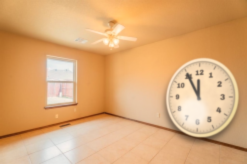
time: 11:55
